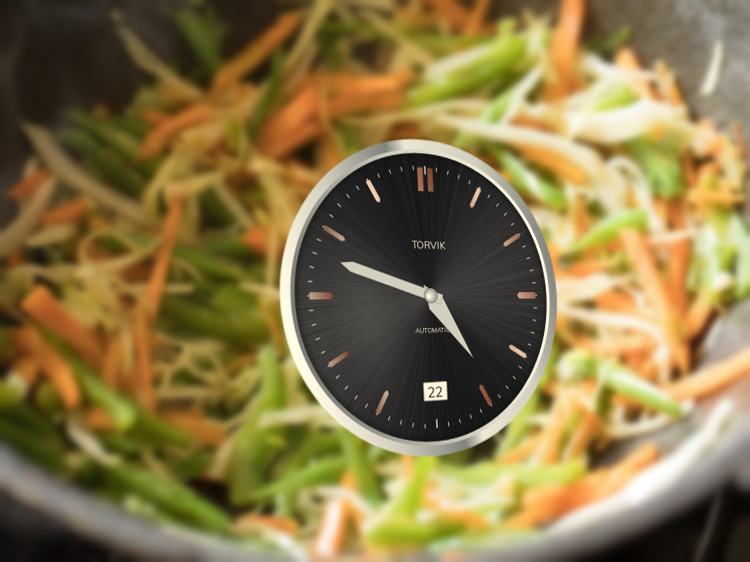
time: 4:48
